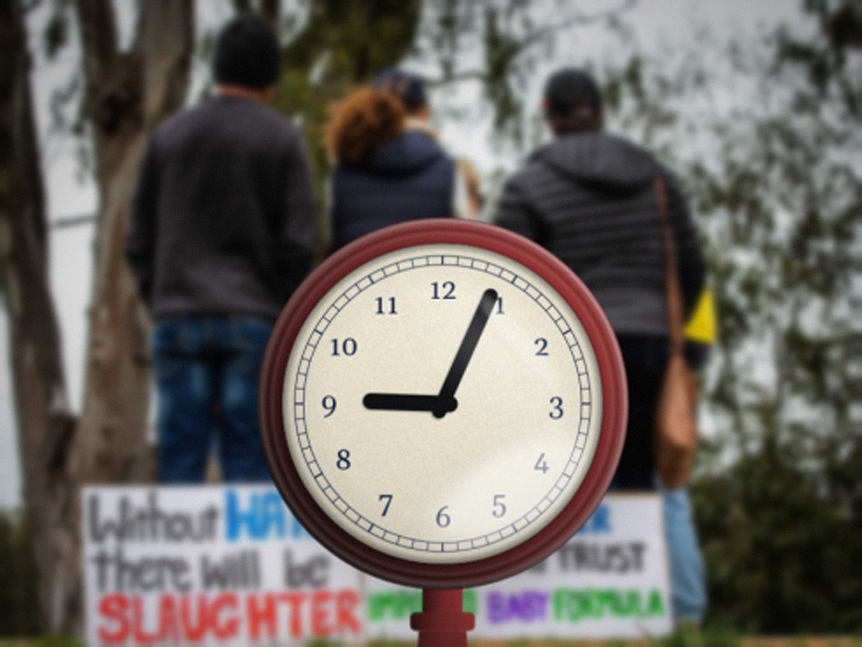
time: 9:04
